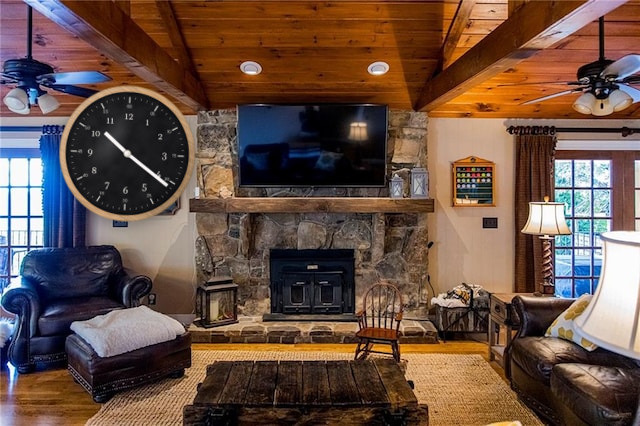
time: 10:21
